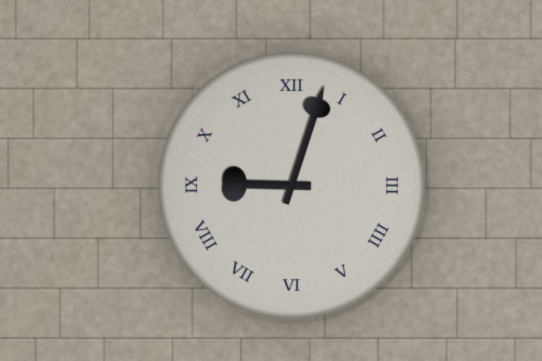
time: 9:03
